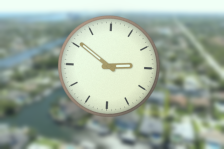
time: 2:51
